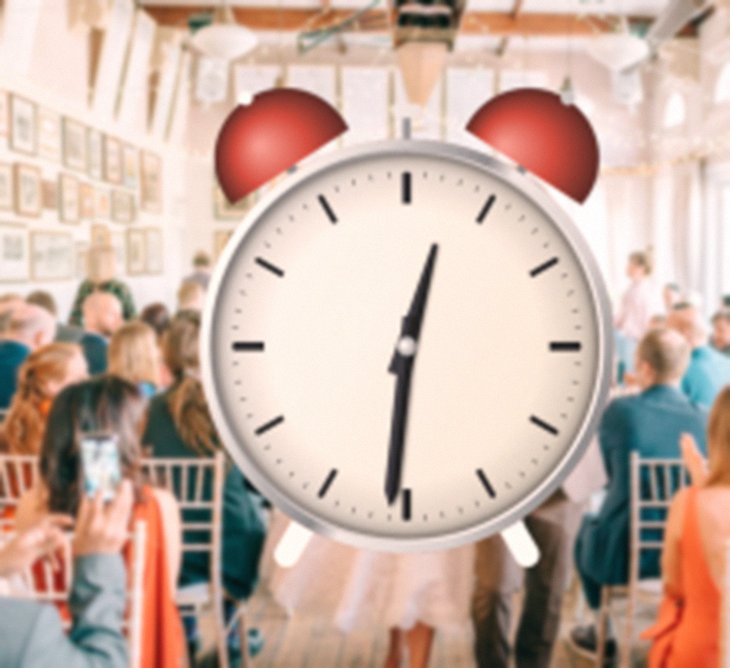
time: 12:31
